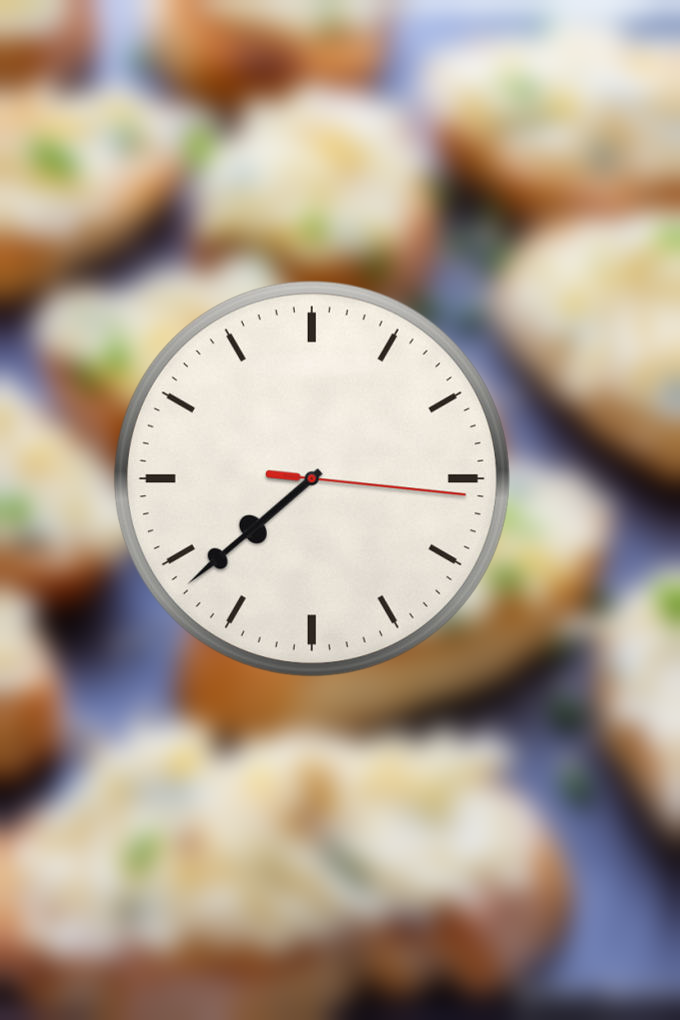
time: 7:38:16
